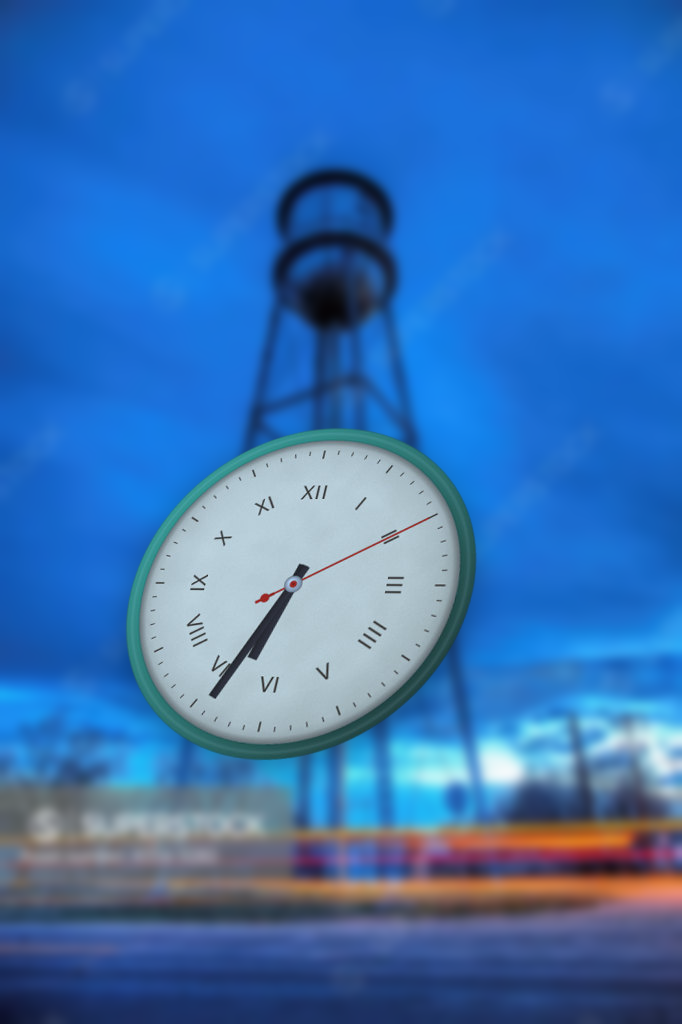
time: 6:34:10
